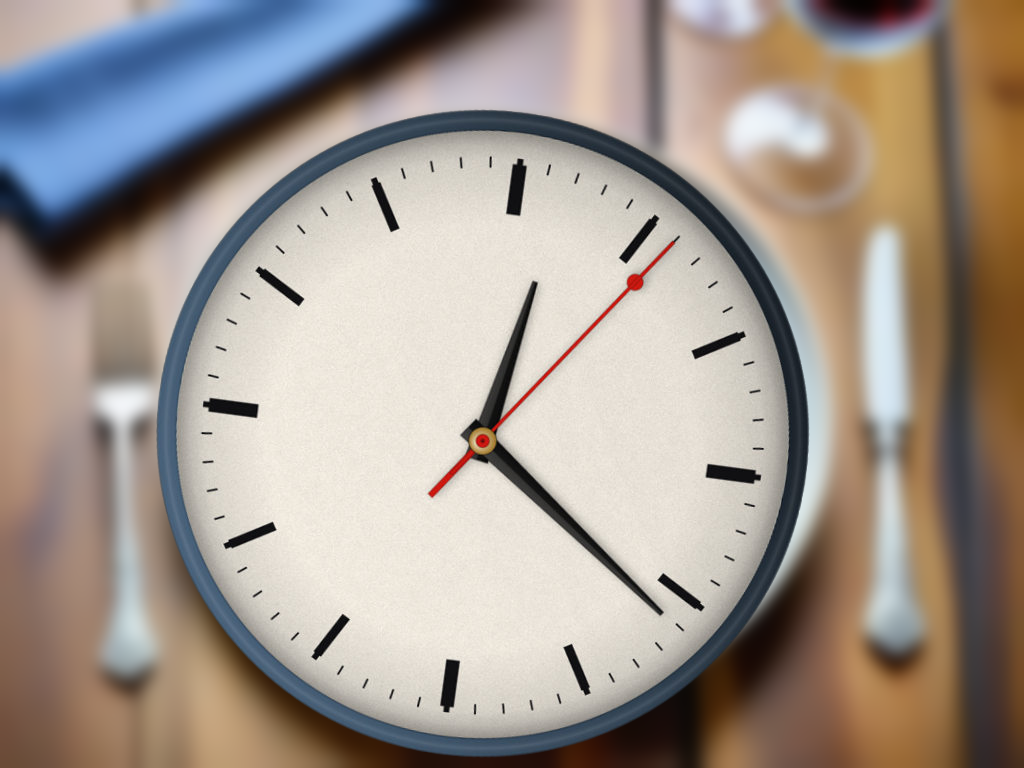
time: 12:21:06
